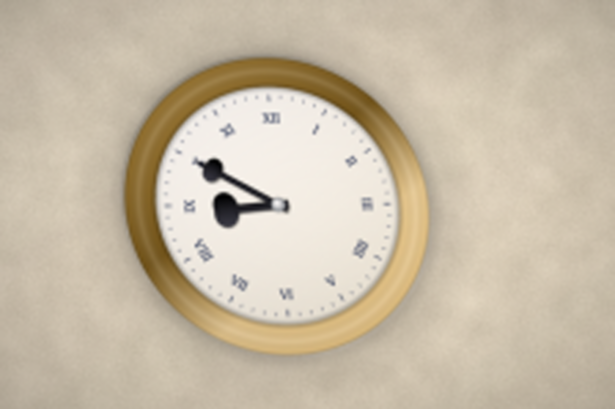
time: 8:50
